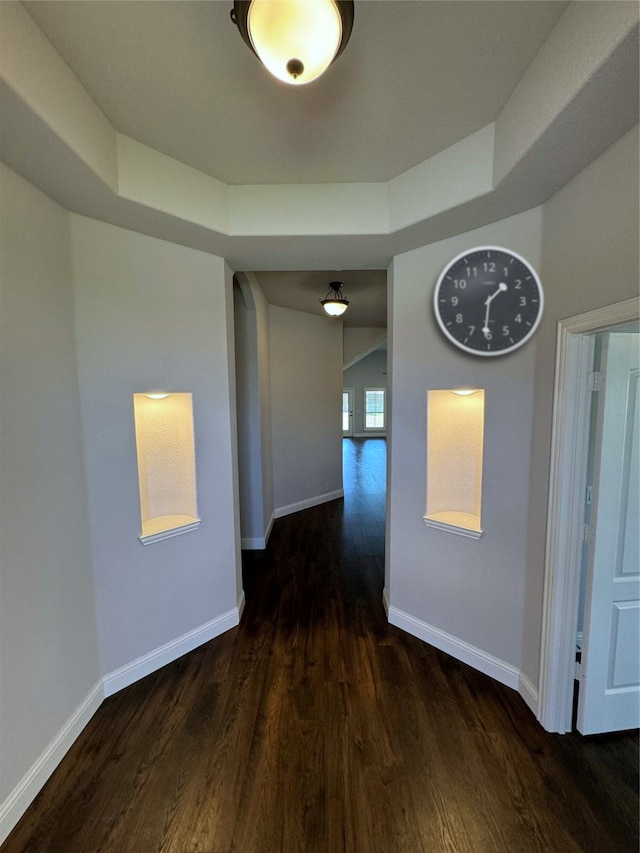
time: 1:31
